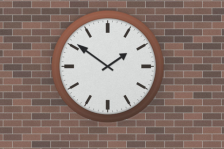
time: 1:51
